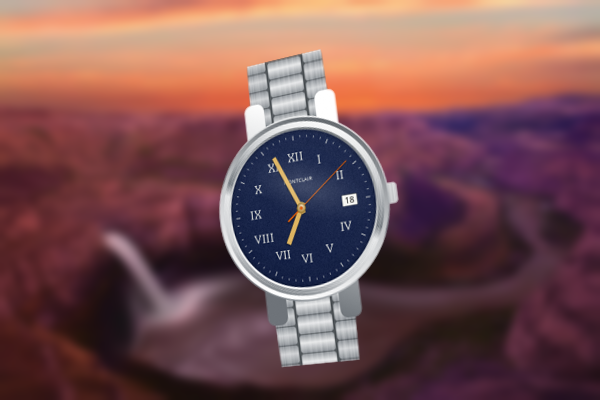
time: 6:56:09
